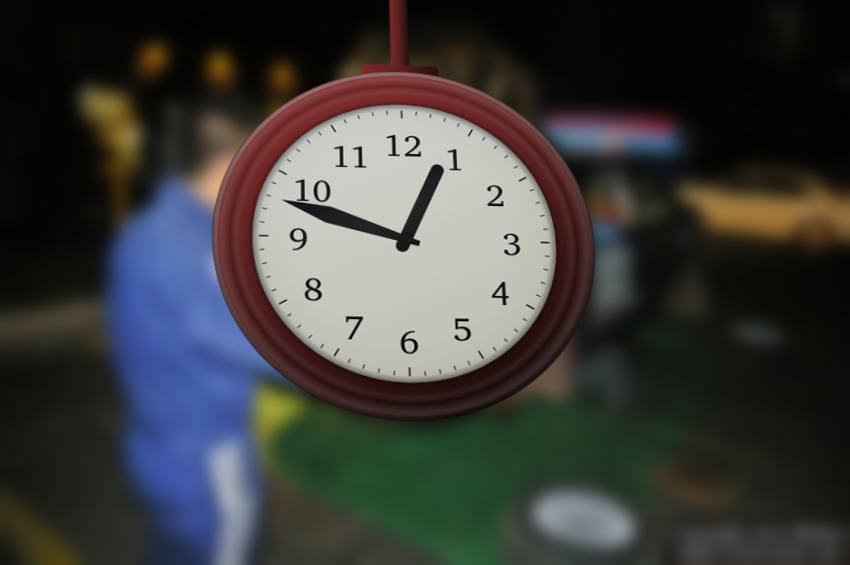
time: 12:48
